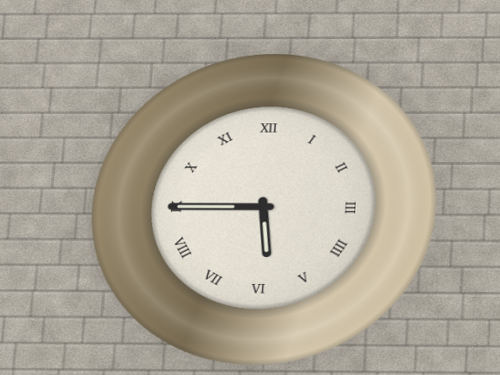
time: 5:45
